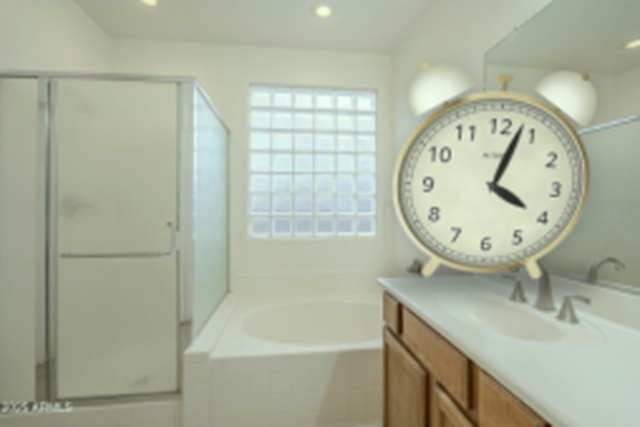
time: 4:03
